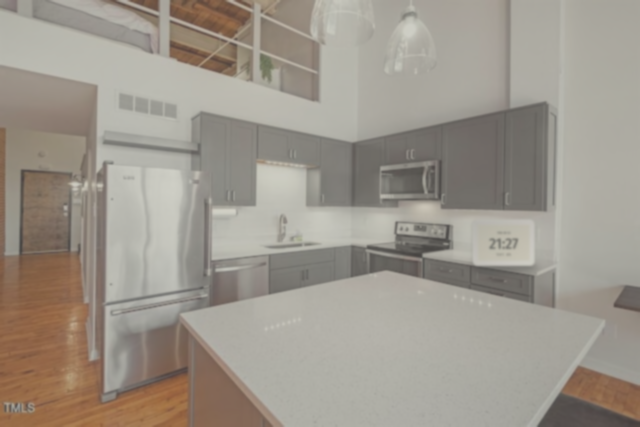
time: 21:27
